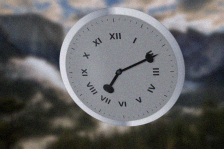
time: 7:11
